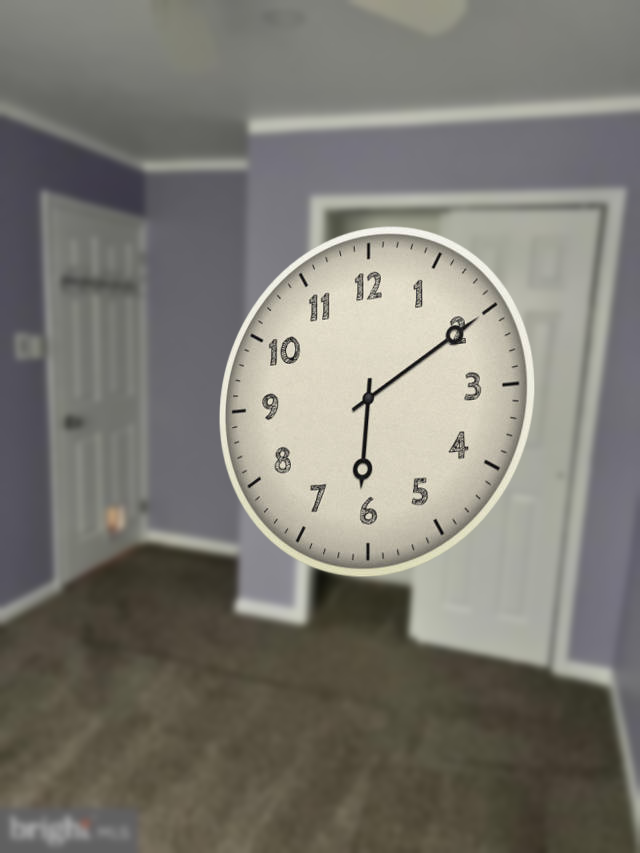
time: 6:10
